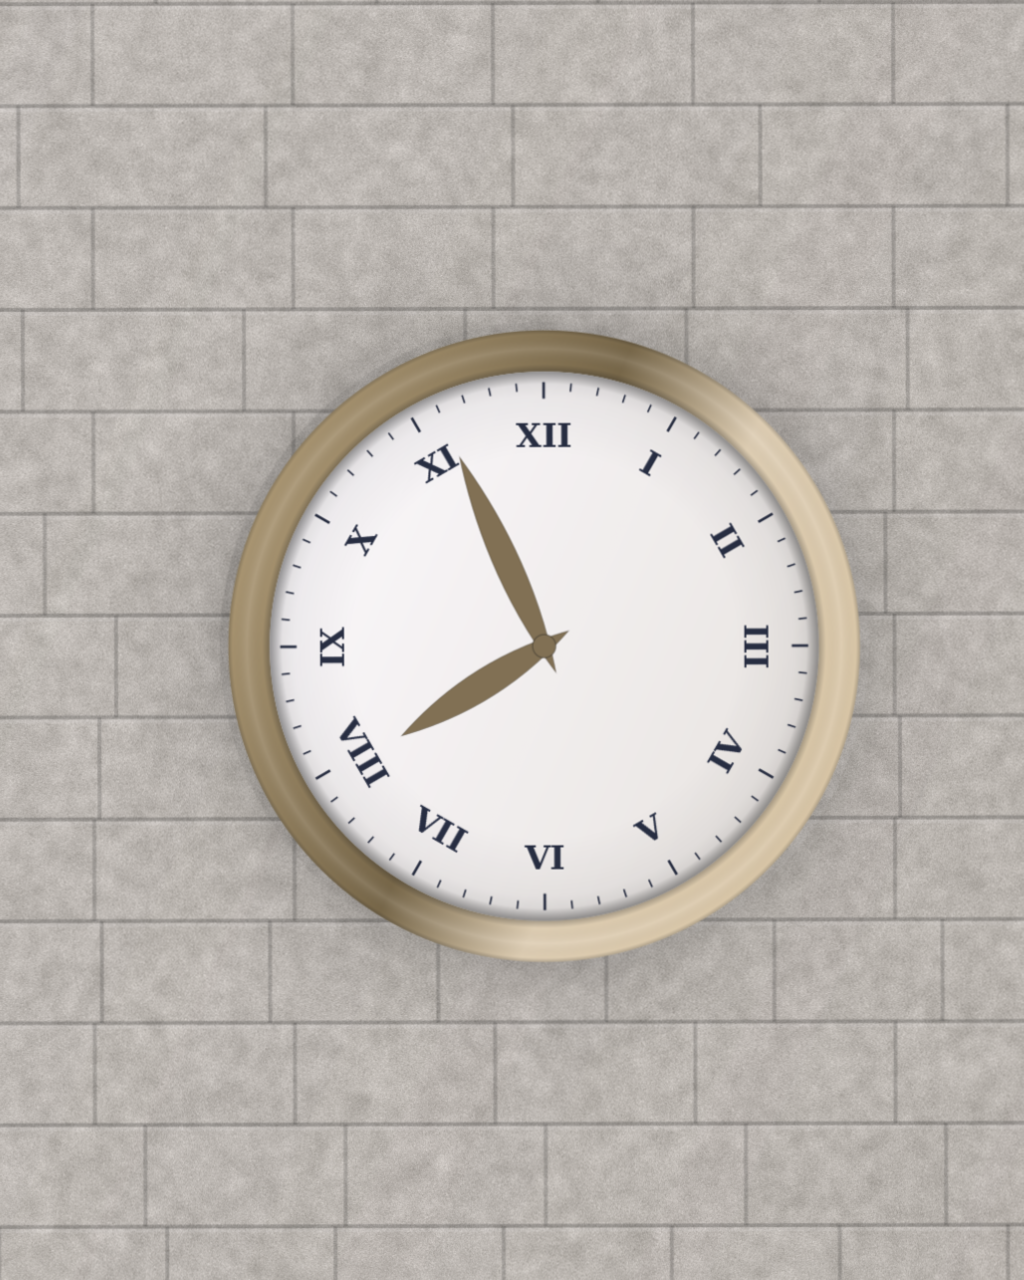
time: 7:56
